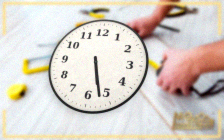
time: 5:27
